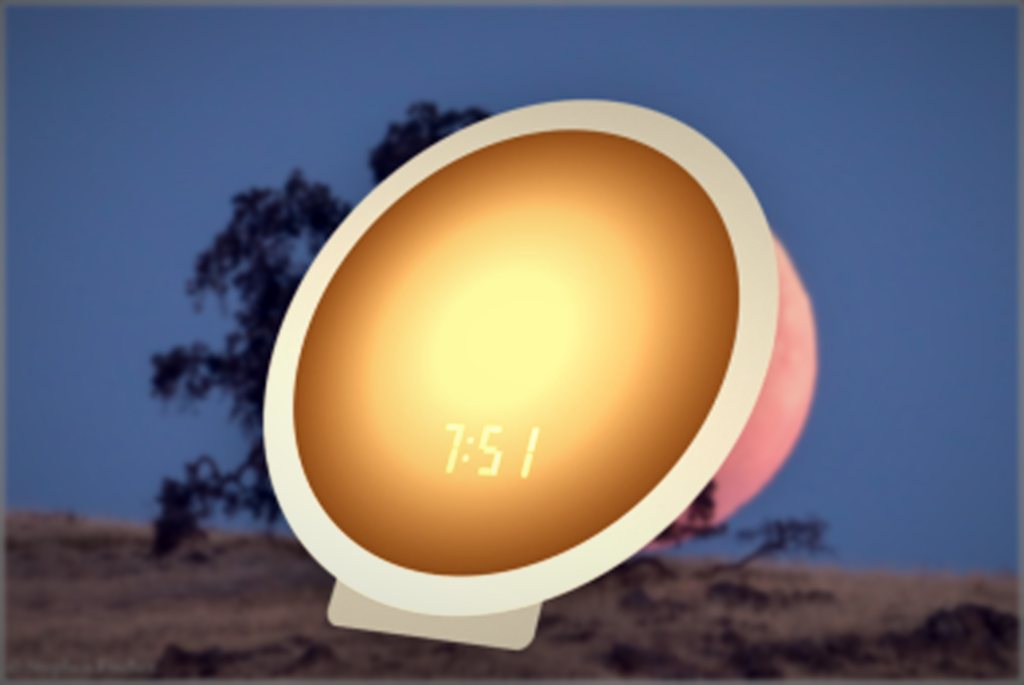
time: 7:51
